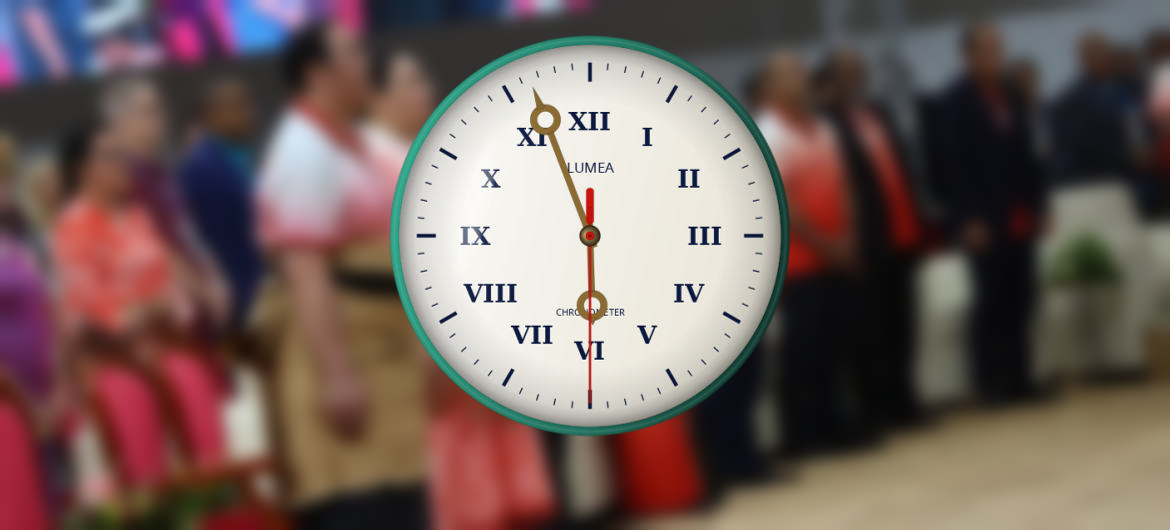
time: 5:56:30
